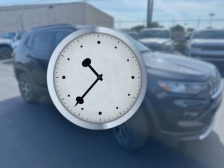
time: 10:37
